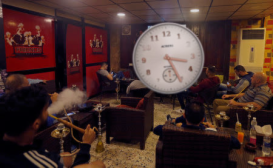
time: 3:26
